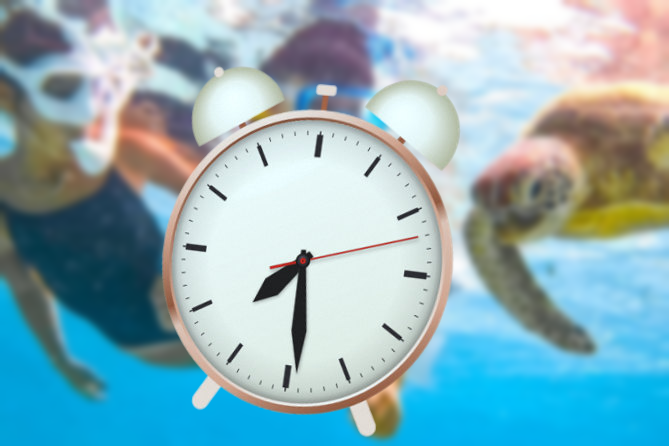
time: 7:29:12
